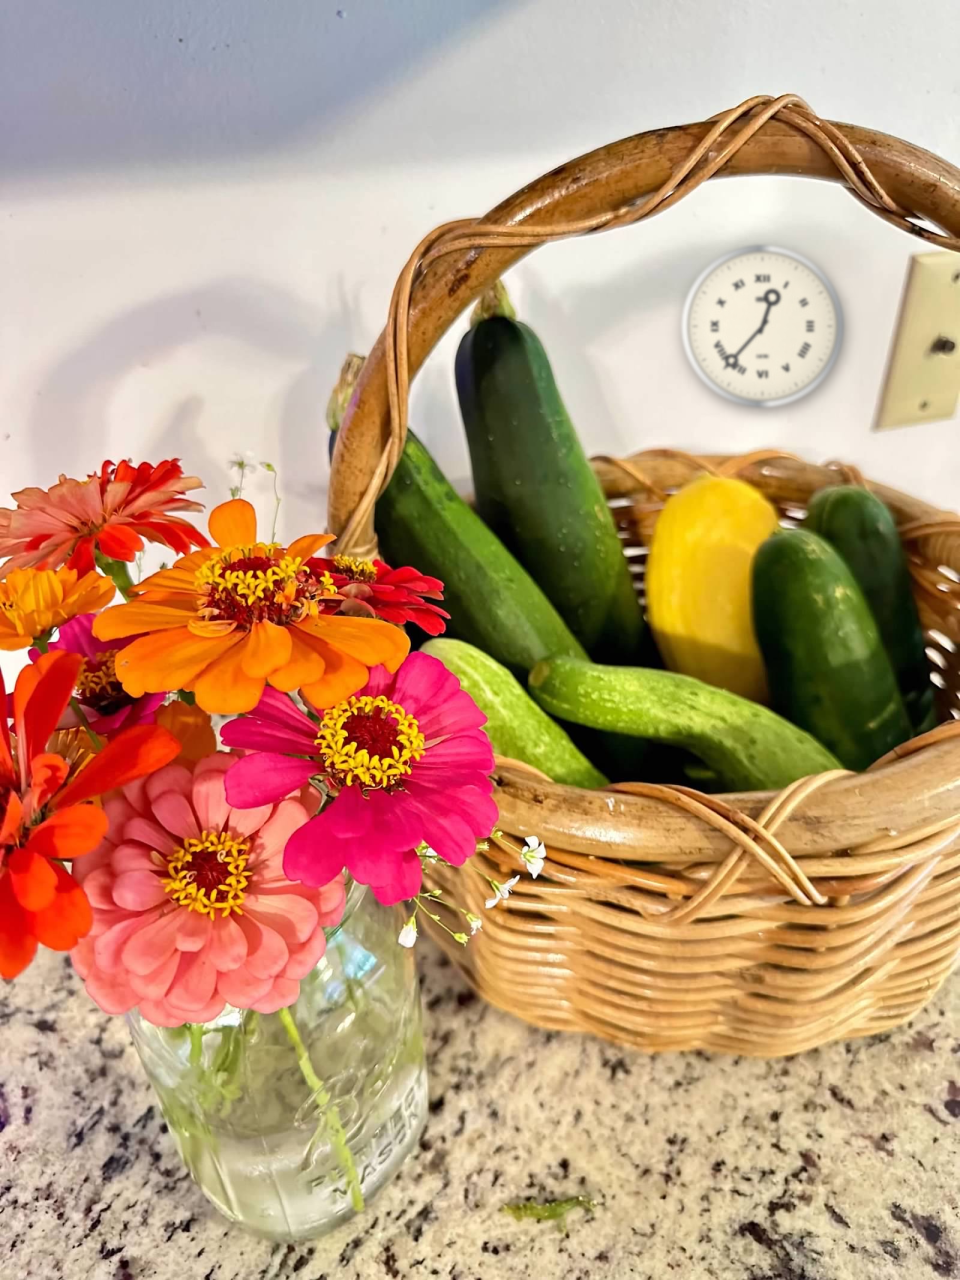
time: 12:37
